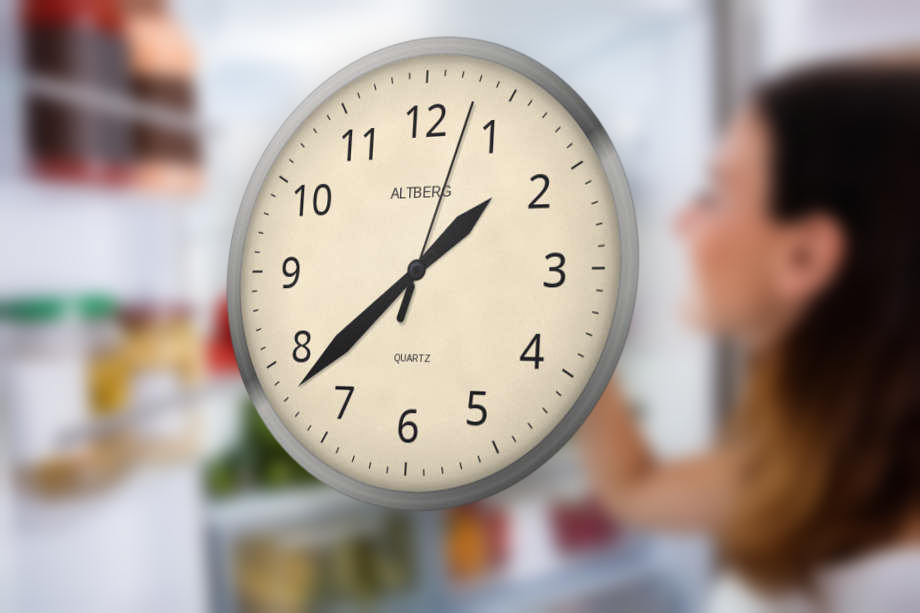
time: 1:38:03
